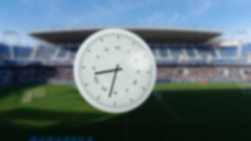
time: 8:32
